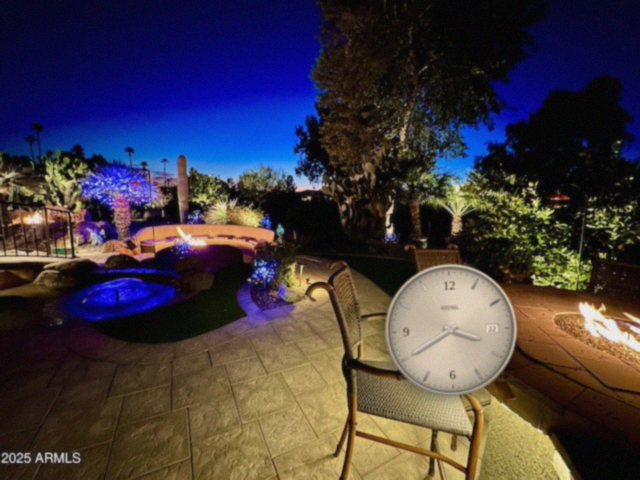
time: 3:40
